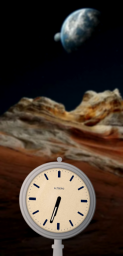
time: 6:33
